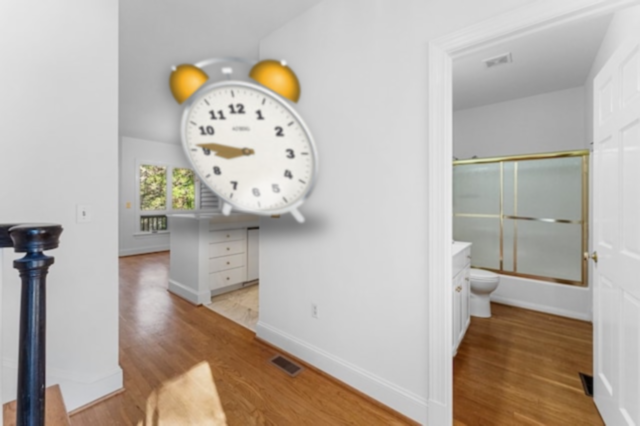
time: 8:46
